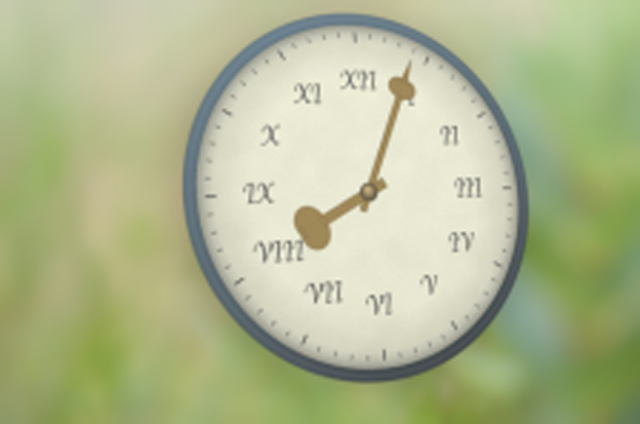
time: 8:04
